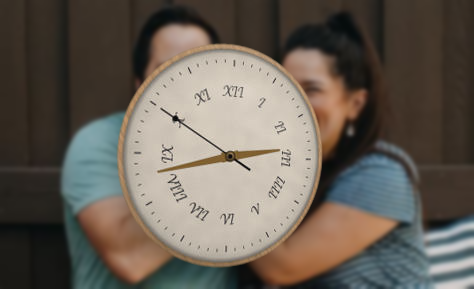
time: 2:42:50
